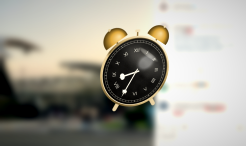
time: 8:35
